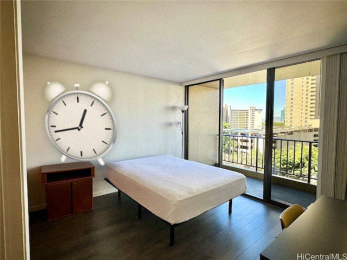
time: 12:43
